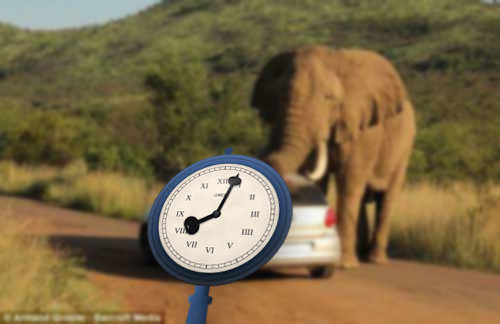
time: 8:03
